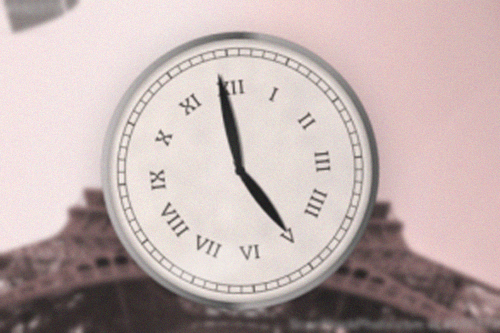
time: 4:59
